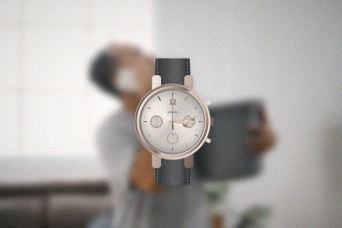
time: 3:13
